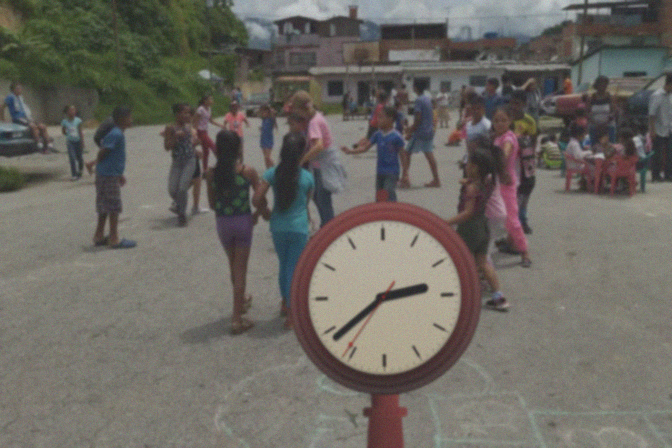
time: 2:38:36
